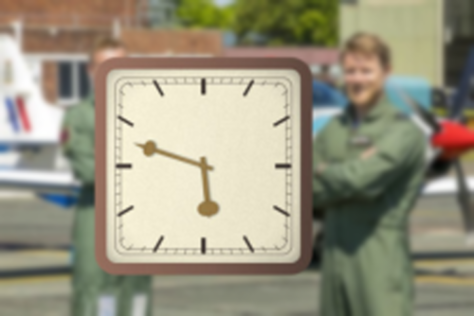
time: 5:48
